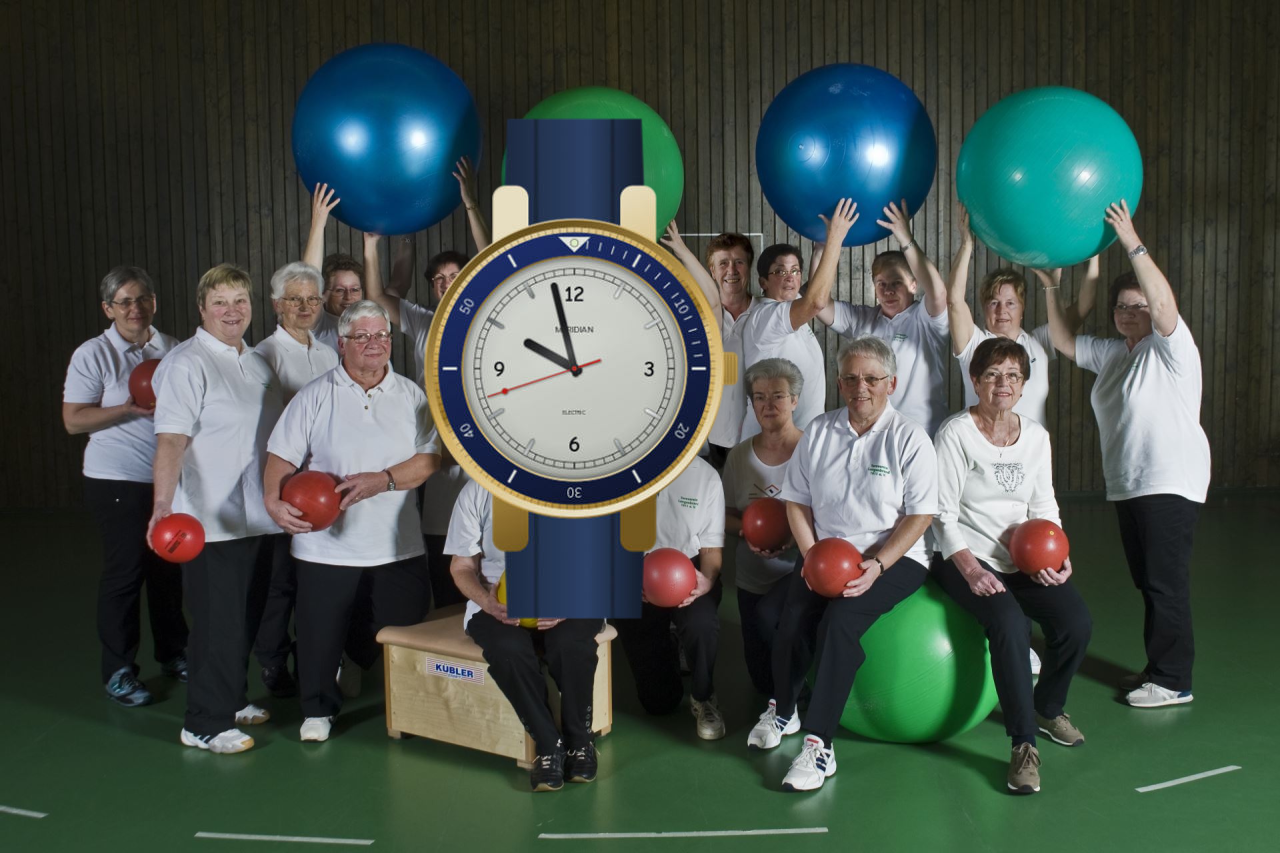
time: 9:57:42
